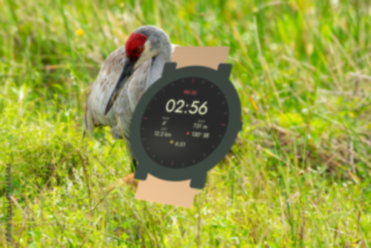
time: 2:56
